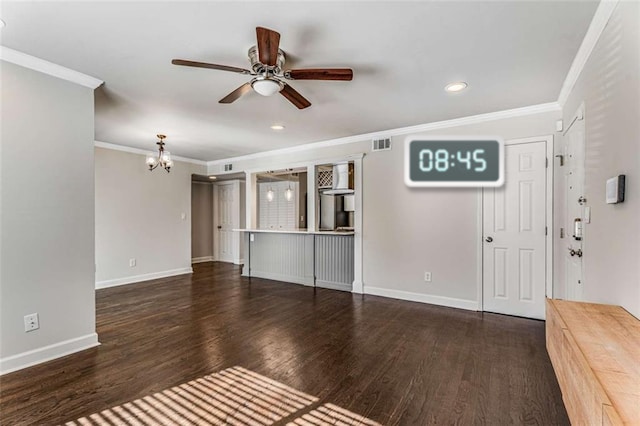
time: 8:45
